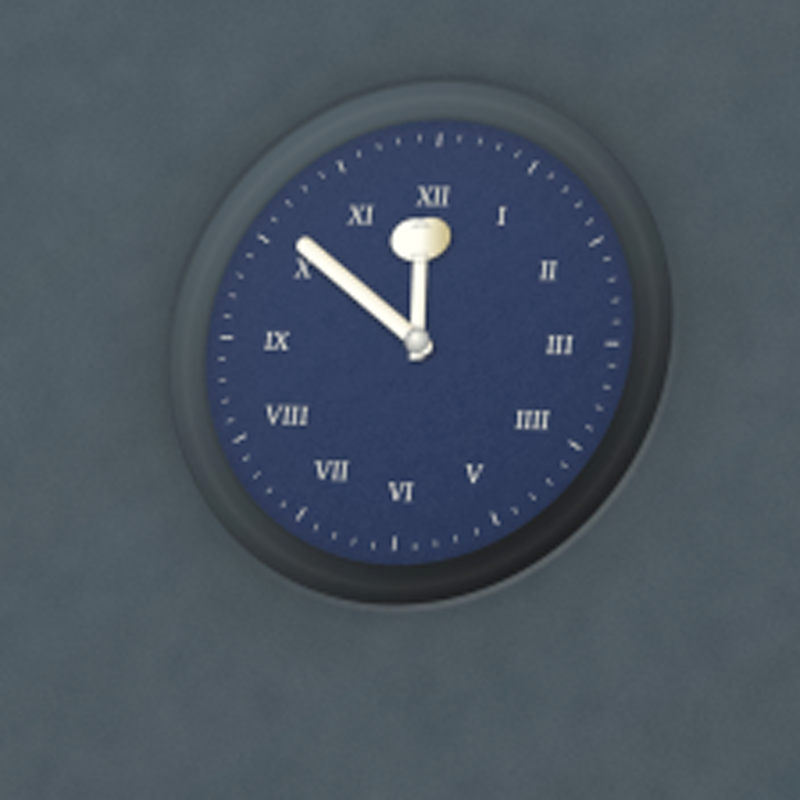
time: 11:51
